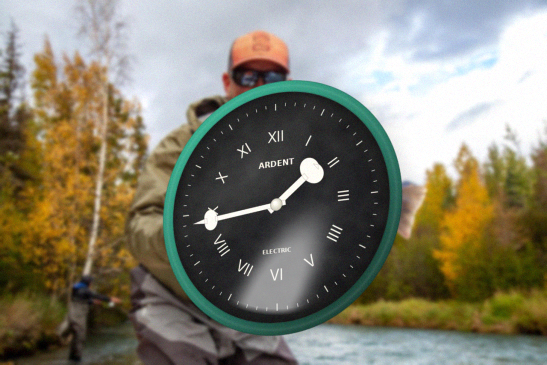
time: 1:44
